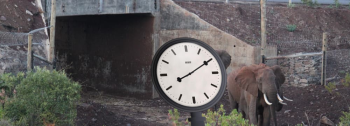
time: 8:10
